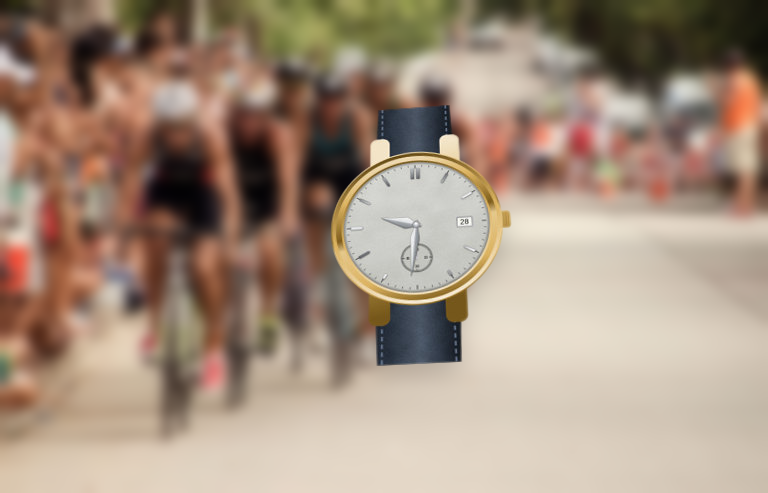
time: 9:31
